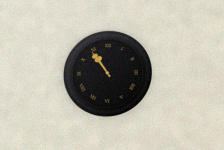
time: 10:54
